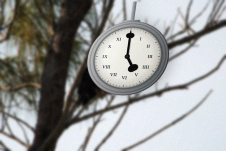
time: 5:00
